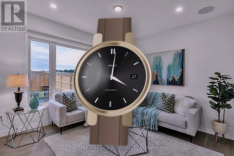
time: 4:01
